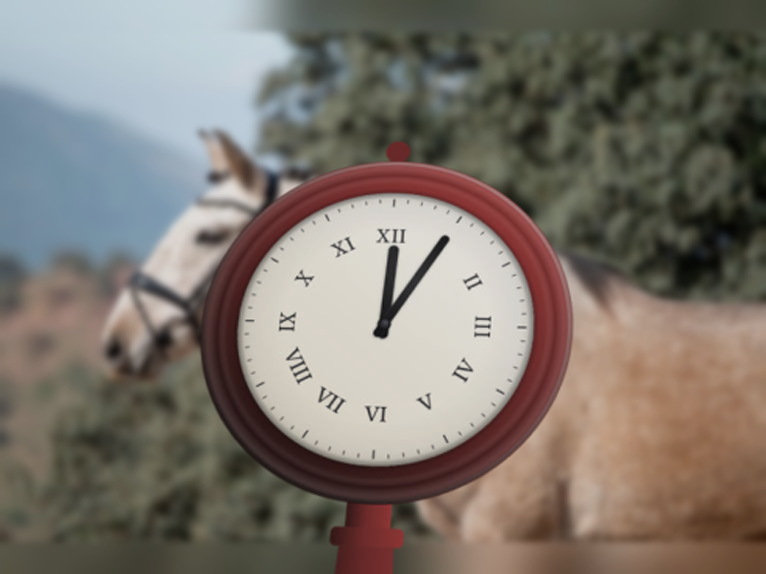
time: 12:05
